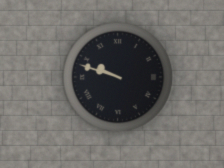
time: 9:48
